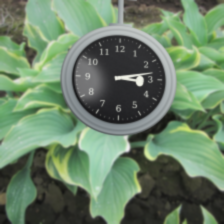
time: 3:13
